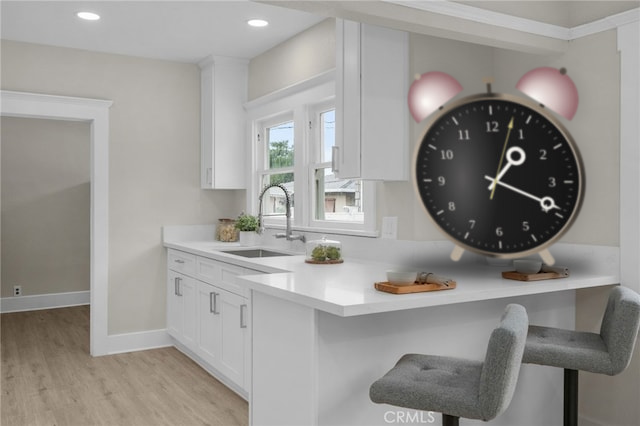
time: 1:19:03
